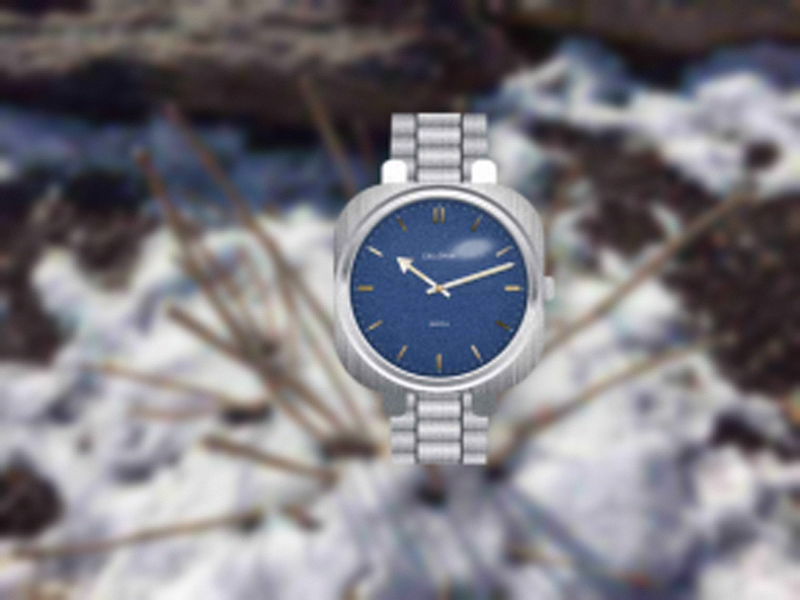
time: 10:12
